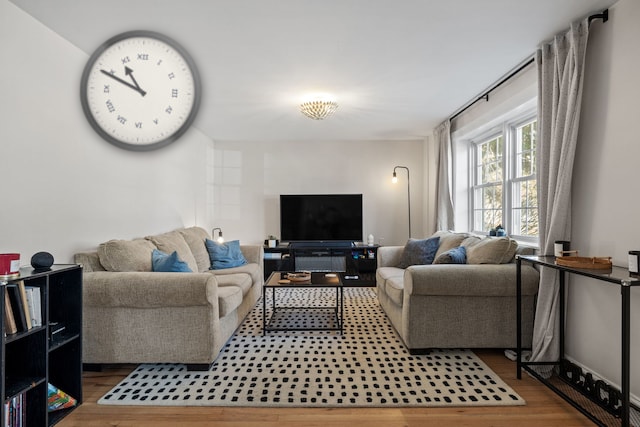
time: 10:49
